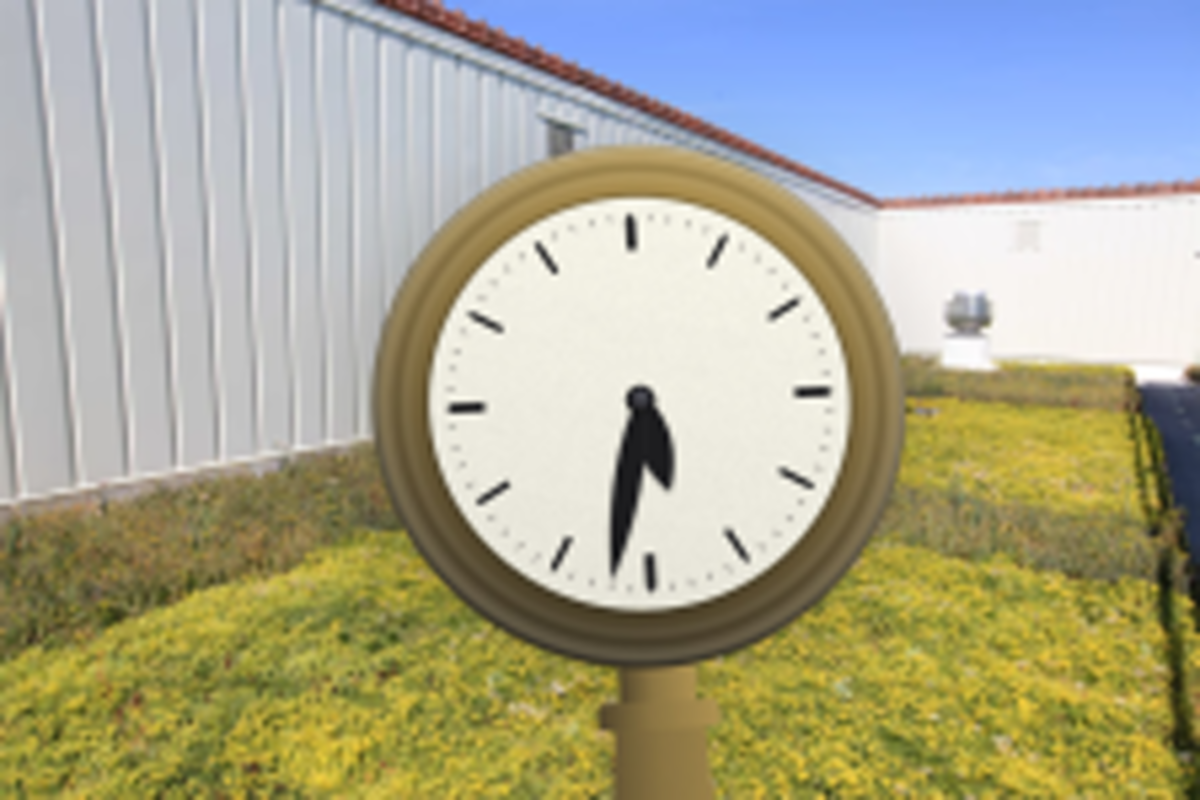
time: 5:32
